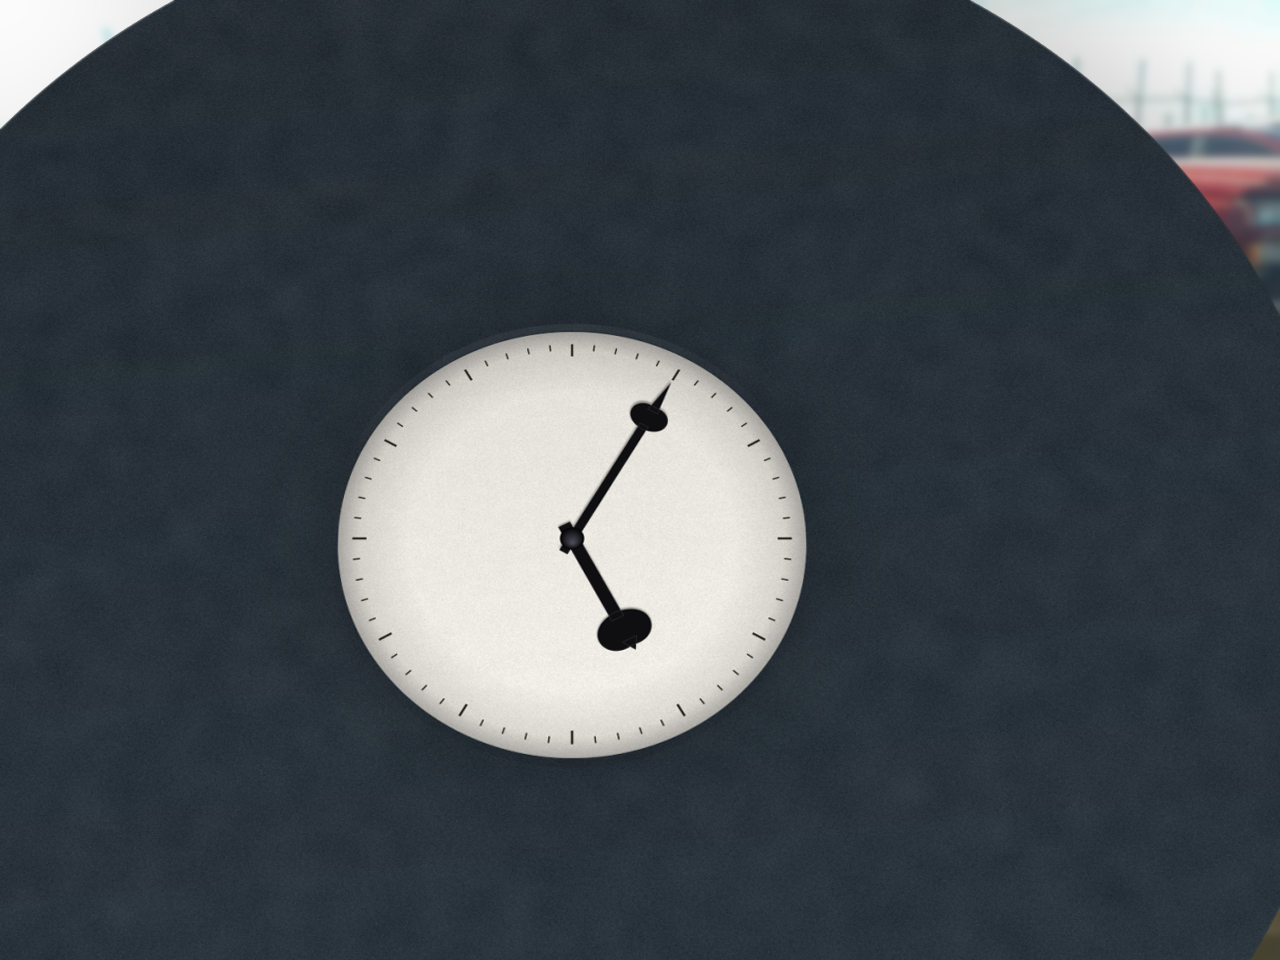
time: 5:05
